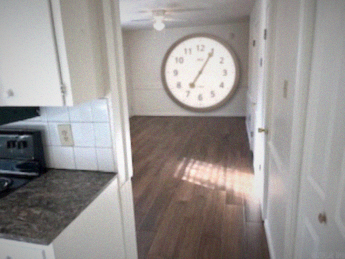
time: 7:05
